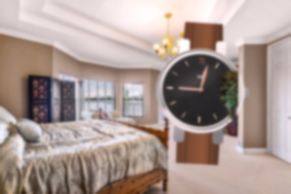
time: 9:02
